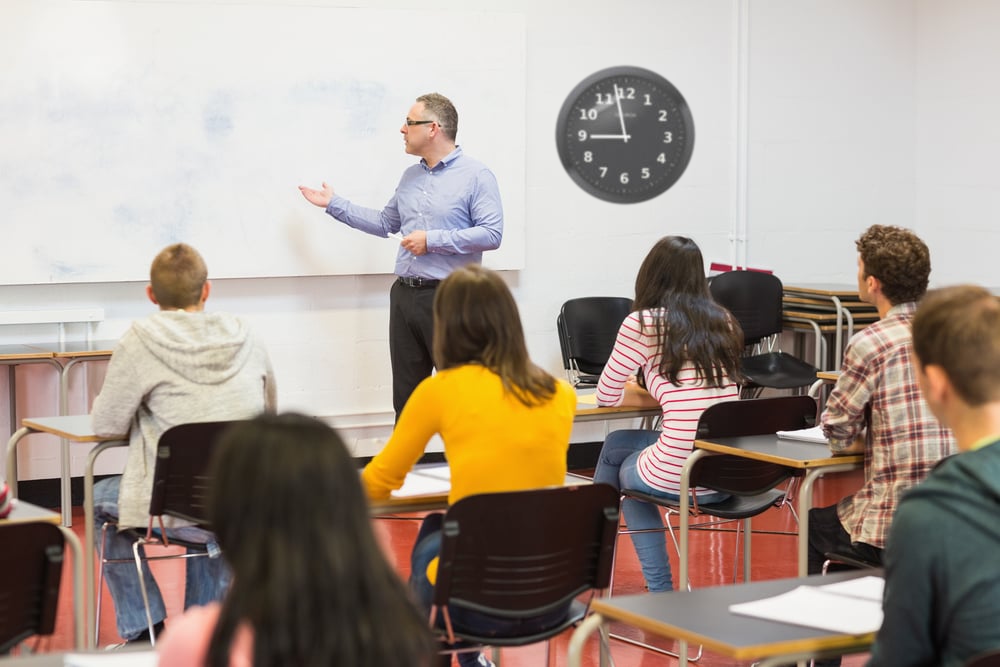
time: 8:58
